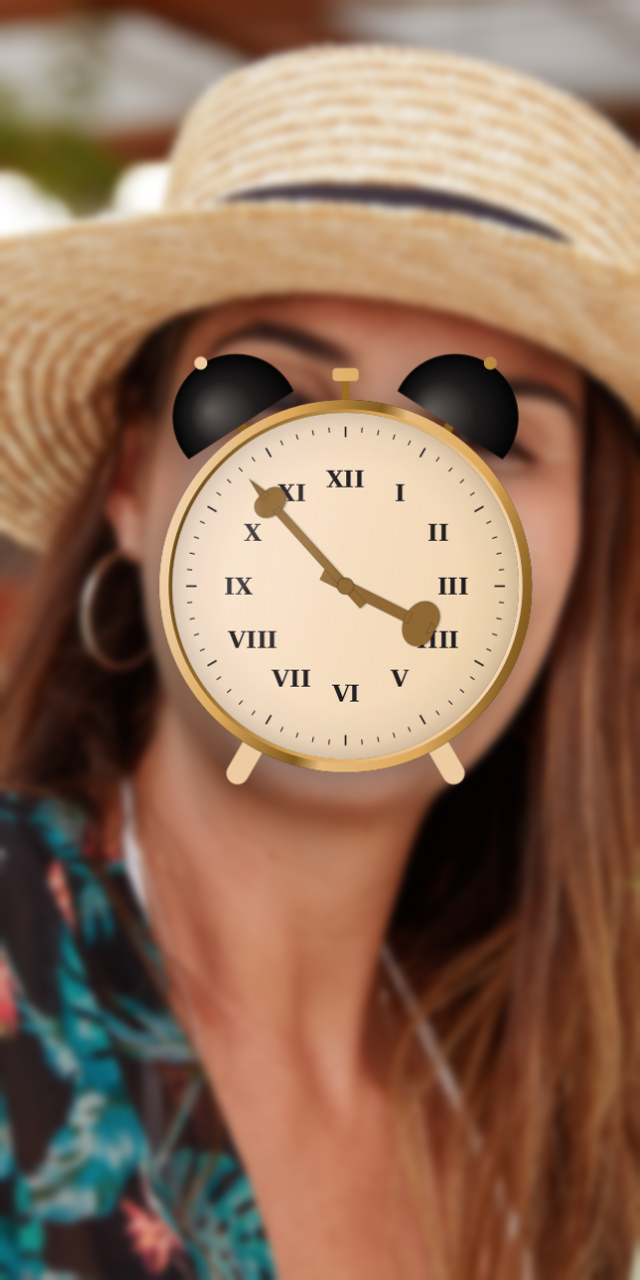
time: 3:53
